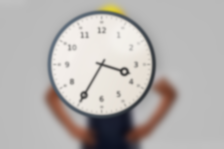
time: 3:35
